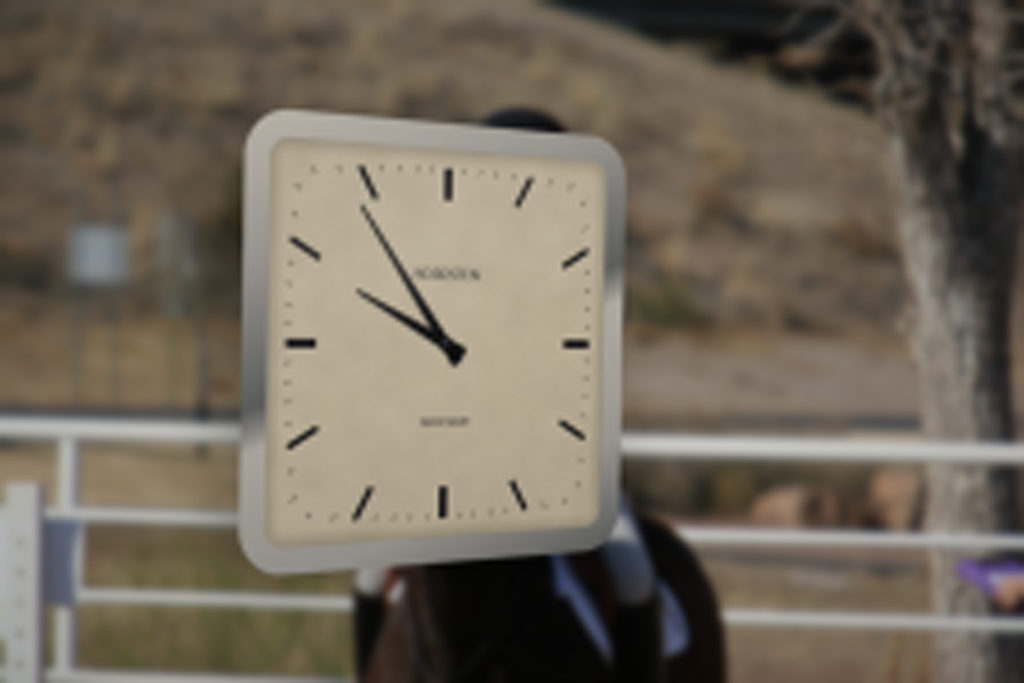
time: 9:54
